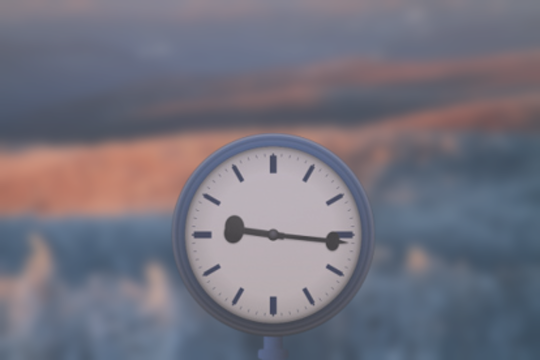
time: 9:16
